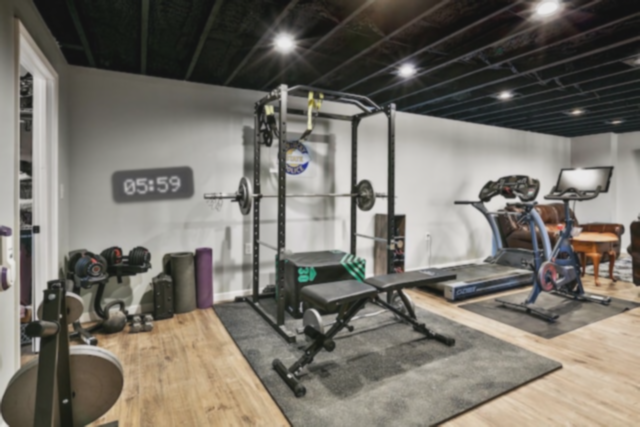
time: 5:59
